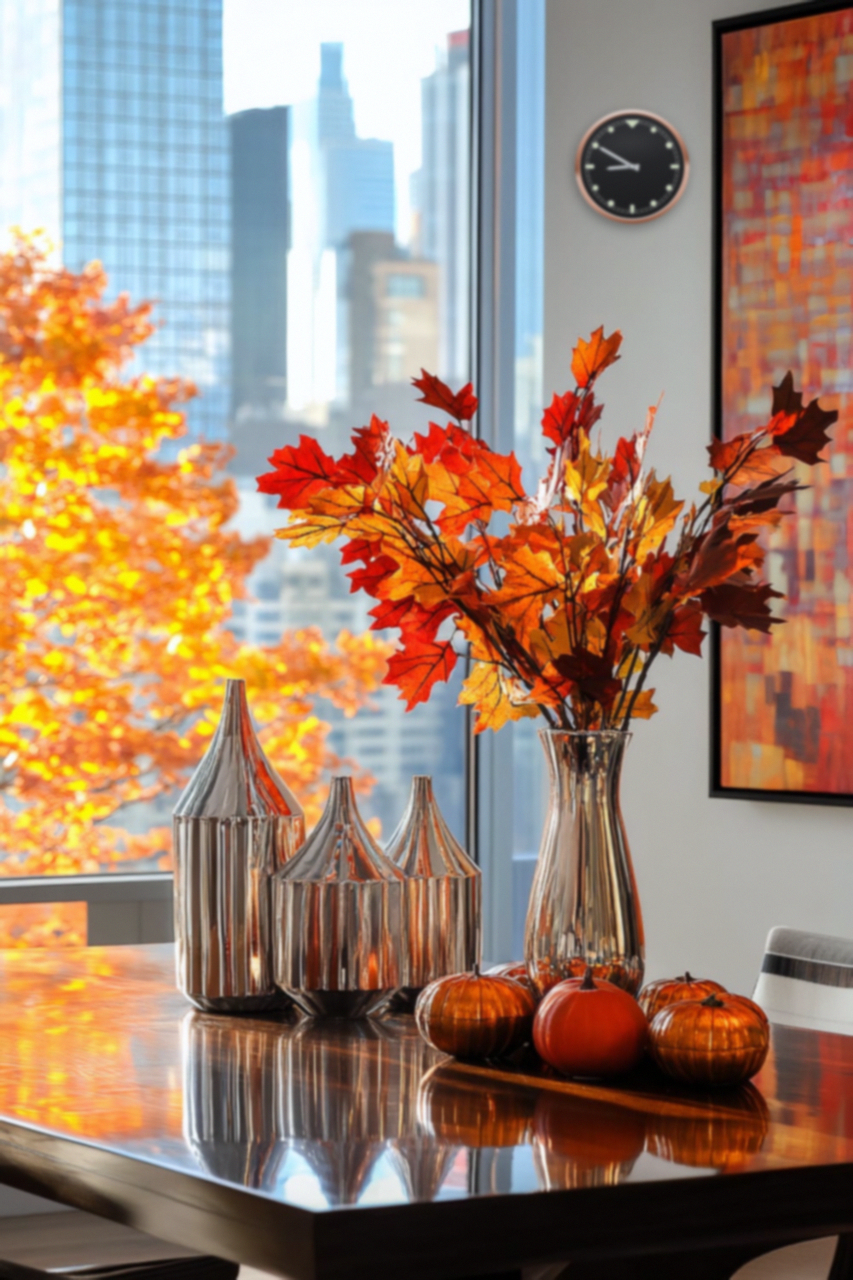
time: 8:50
